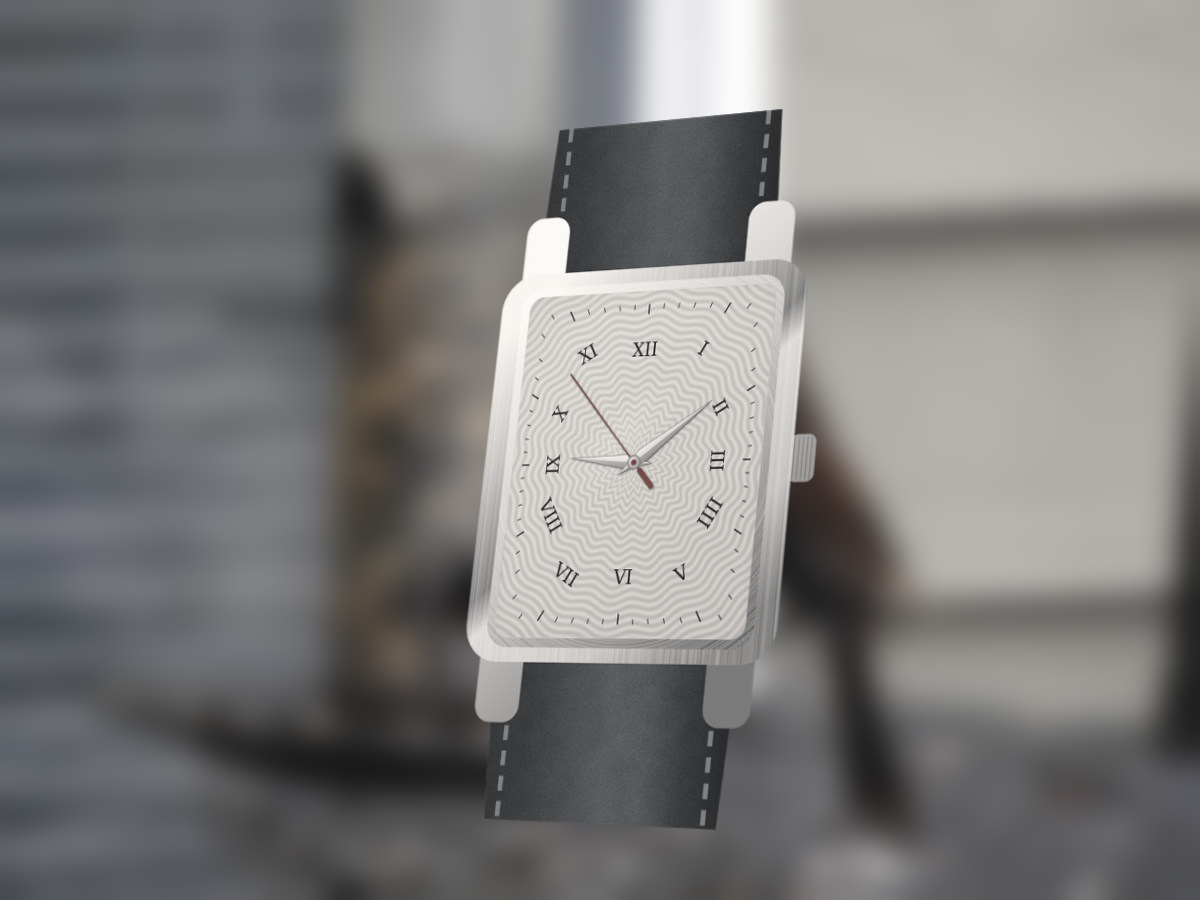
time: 9:08:53
